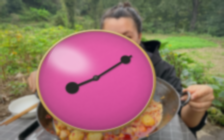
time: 8:09
